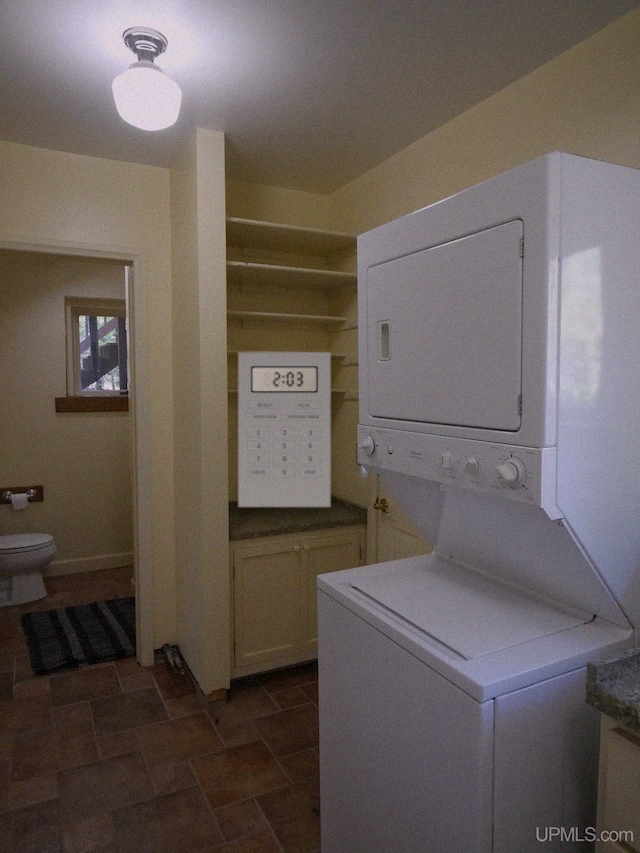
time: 2:03
